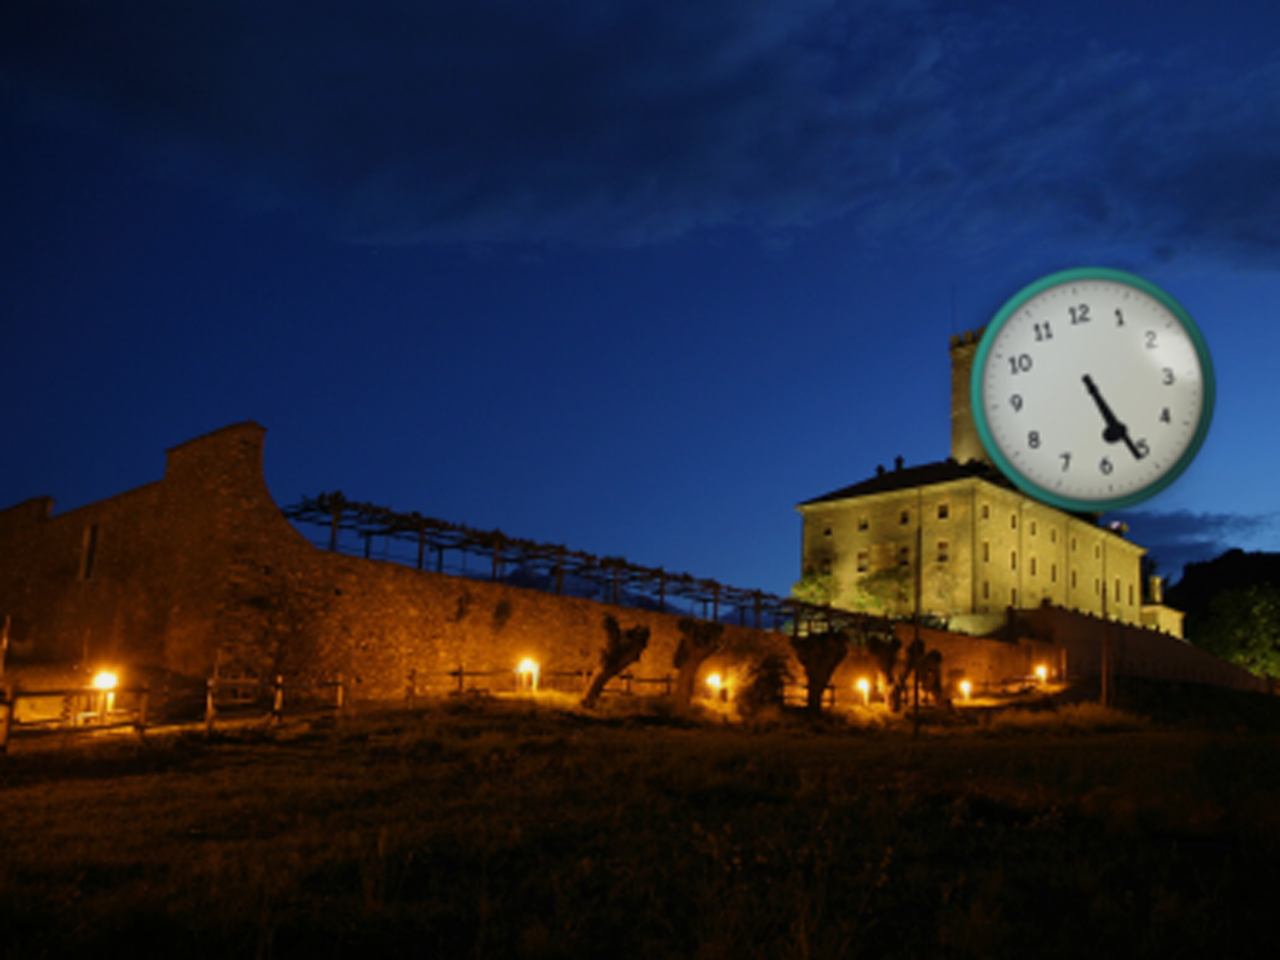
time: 5:26
